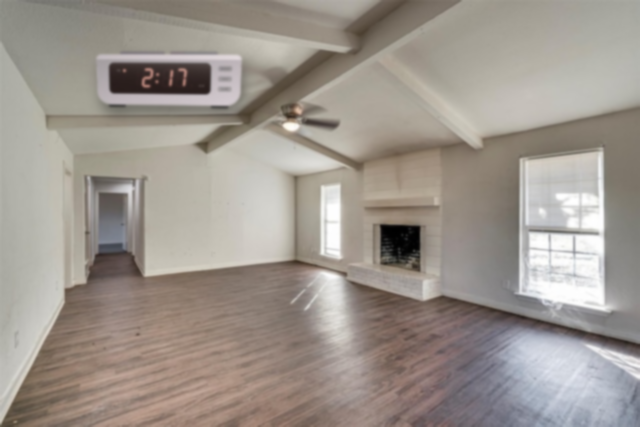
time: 2:17
